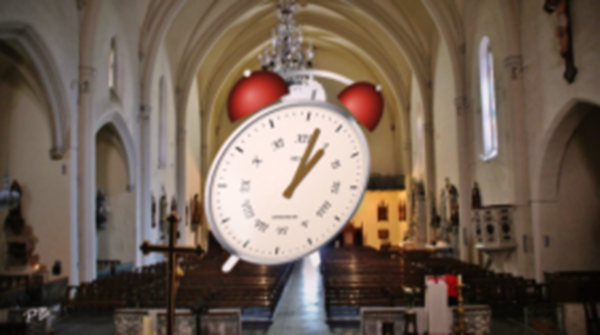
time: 1:02
